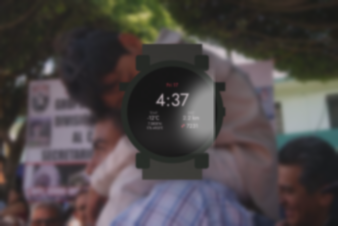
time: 4:37
